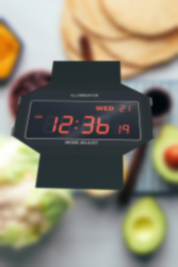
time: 12:36
